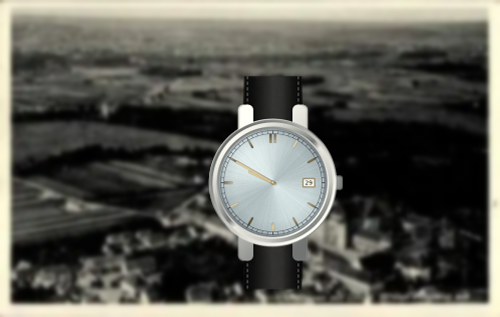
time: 9:50
